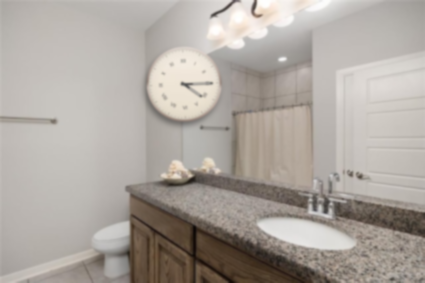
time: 4:15
